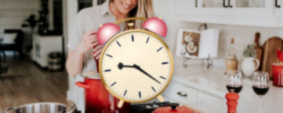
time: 9:22
